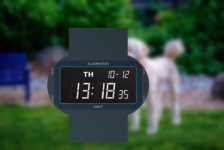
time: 13:18:35
